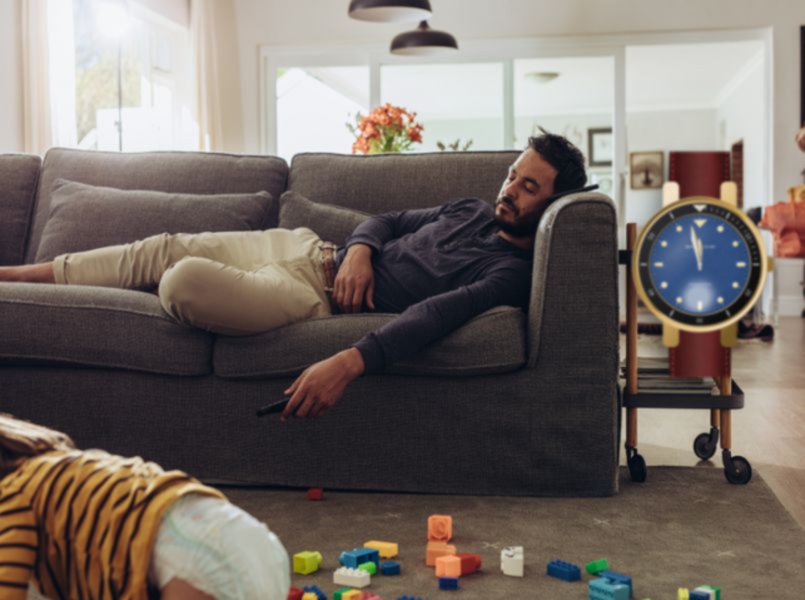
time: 11:58
